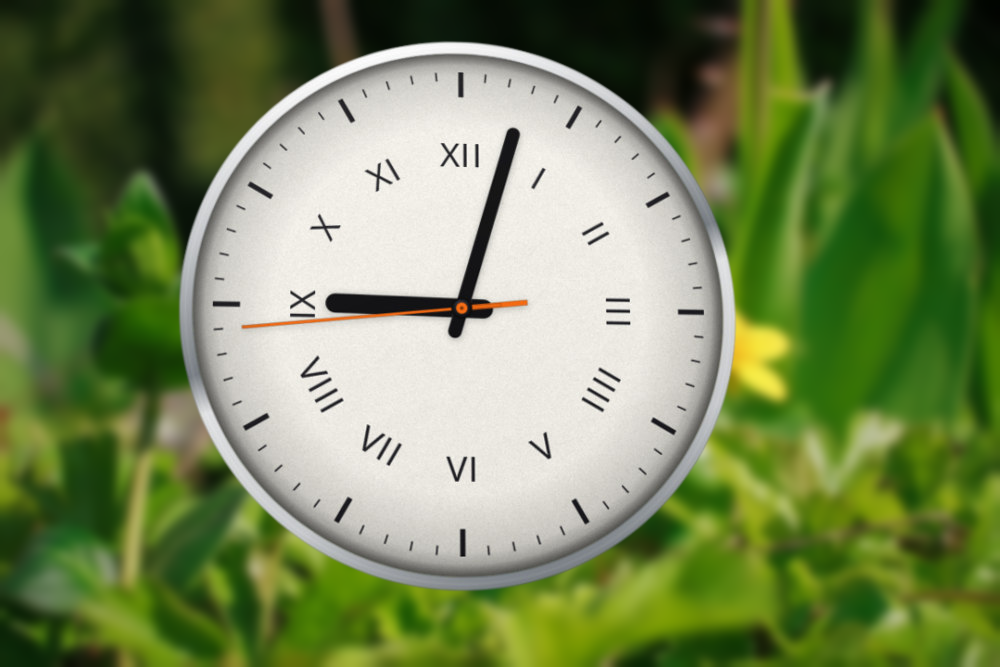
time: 9:02:44
